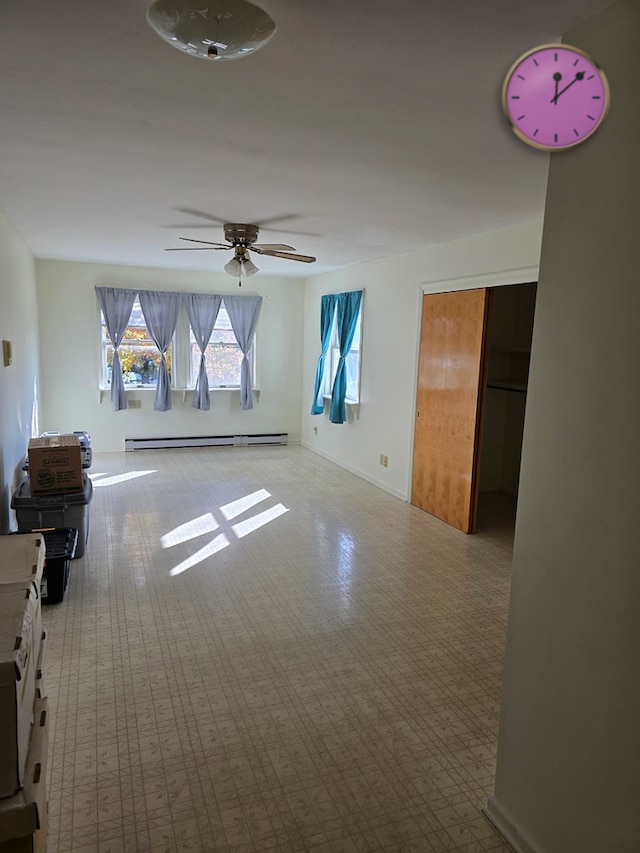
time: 12:08
